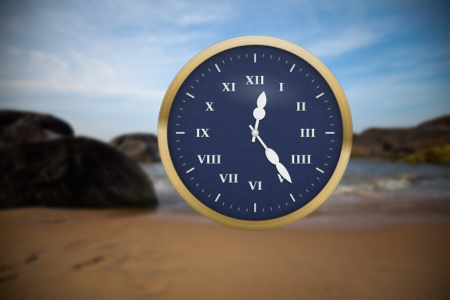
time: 12:24
